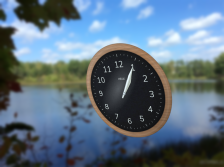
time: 1:05
